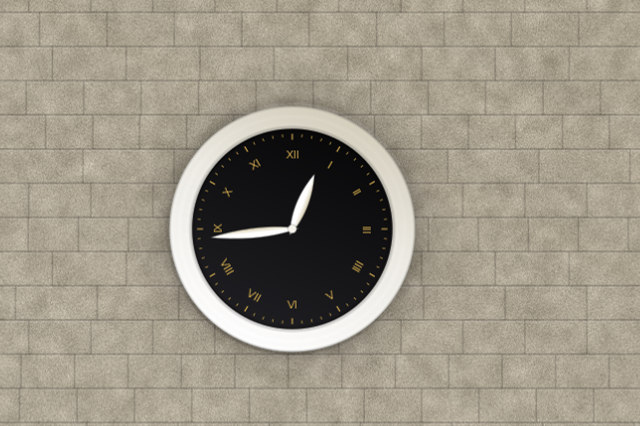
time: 12:44
